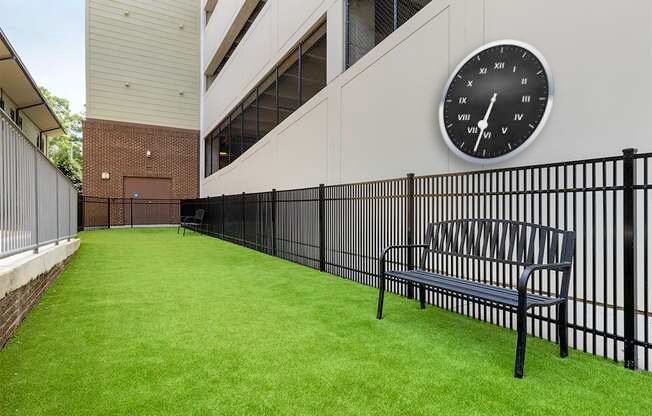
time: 6:32
